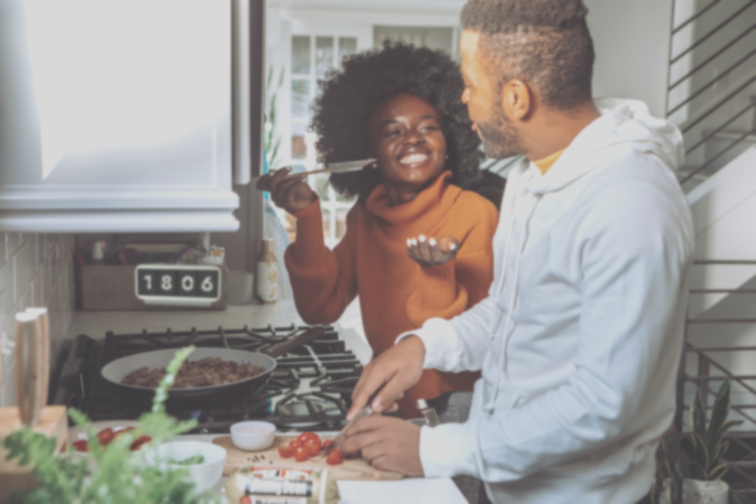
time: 18:06
